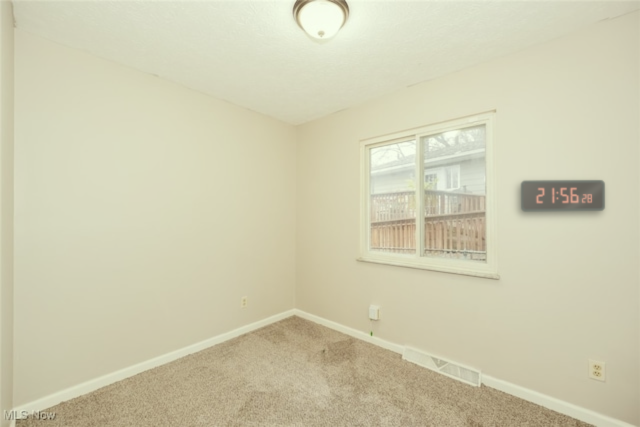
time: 21:56
